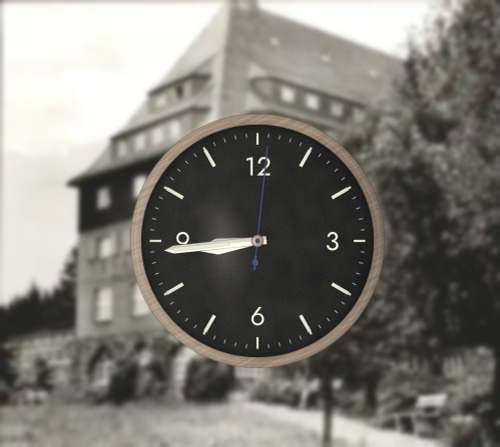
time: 8:44:01
